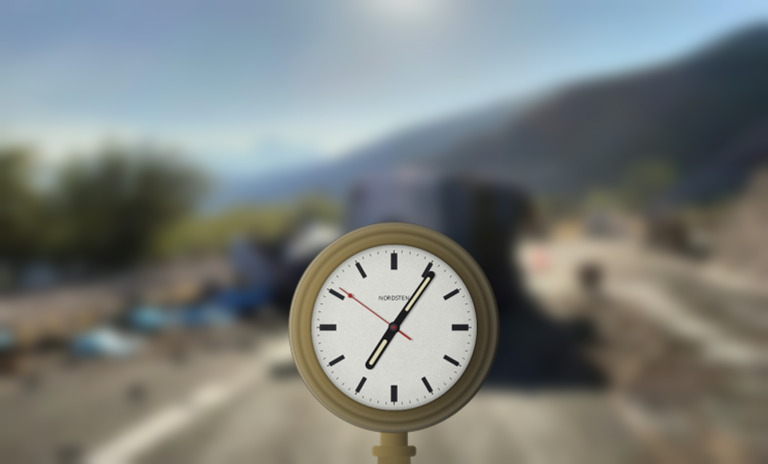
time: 7:05:51
